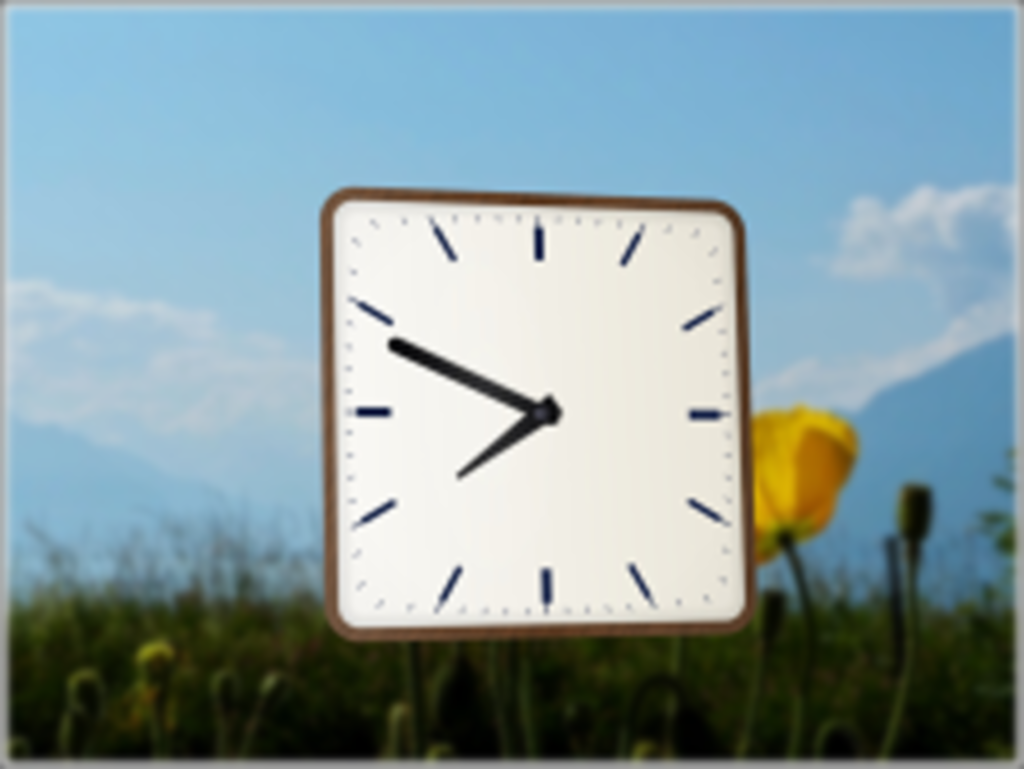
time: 7:49
